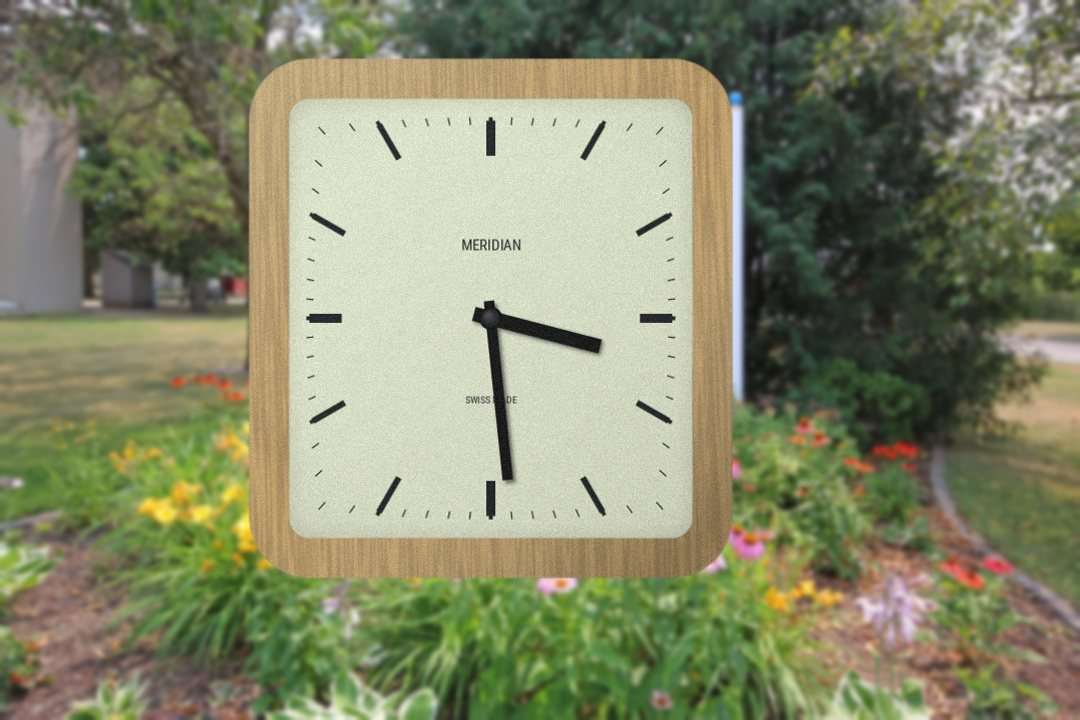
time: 3:29
